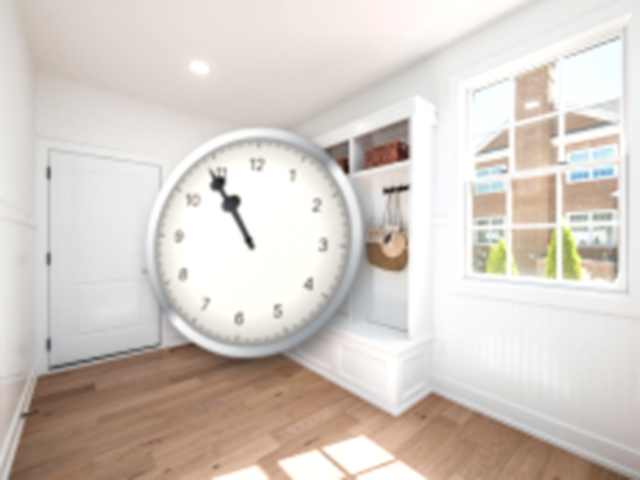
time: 10:54
